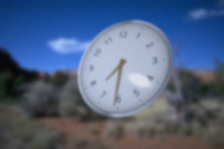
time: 7:31
